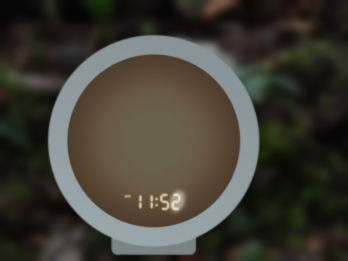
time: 11:52
